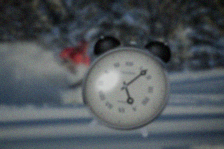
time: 5:07
